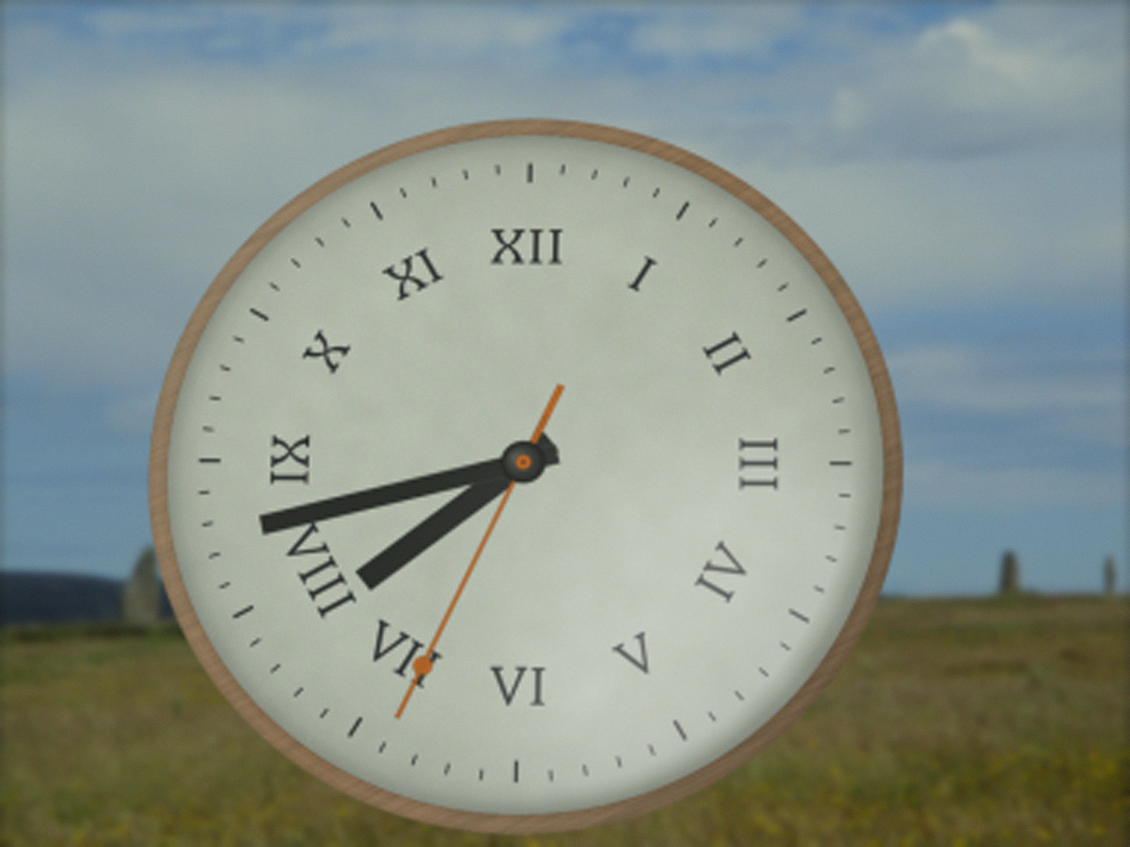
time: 7:42:34
